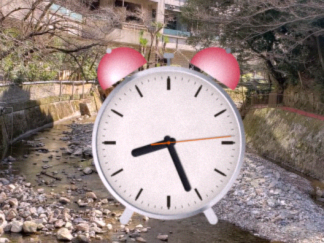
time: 8:26:14
